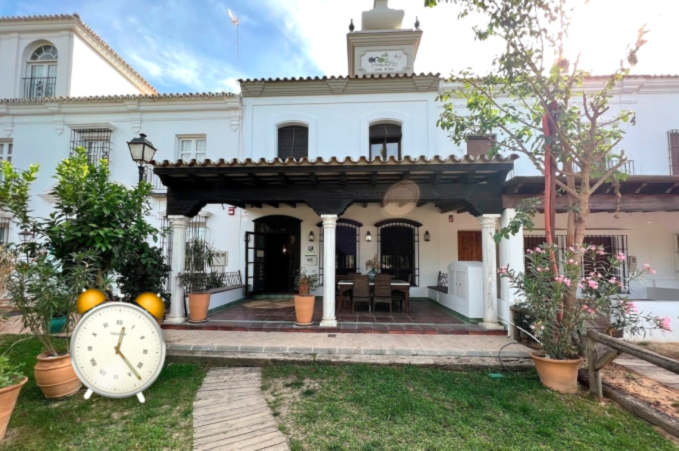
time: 12:23
